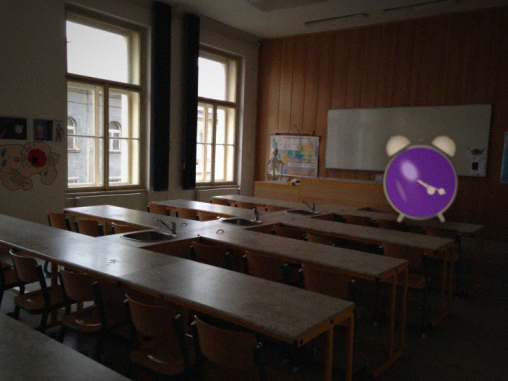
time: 4:19
